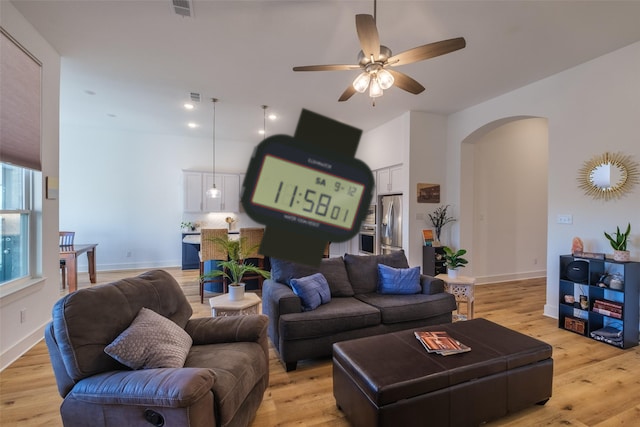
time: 11:58:01
